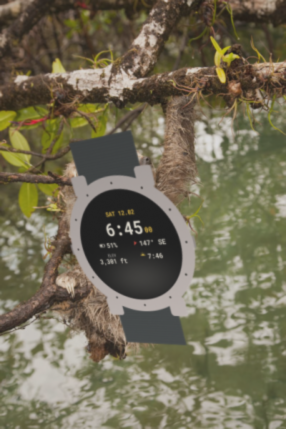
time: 6:45
